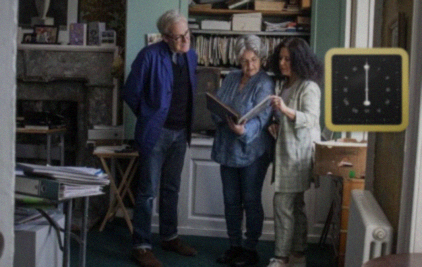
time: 6:00
